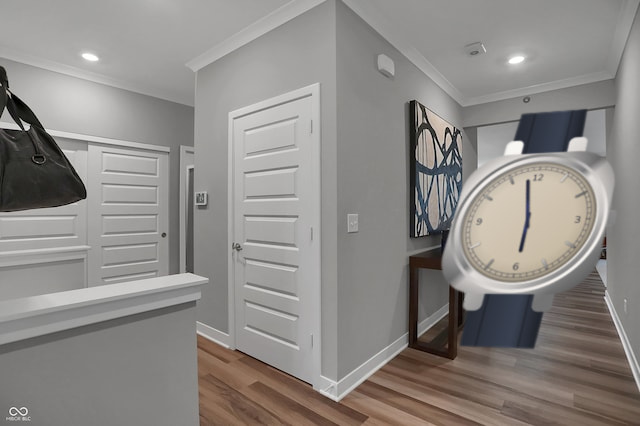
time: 5:58
